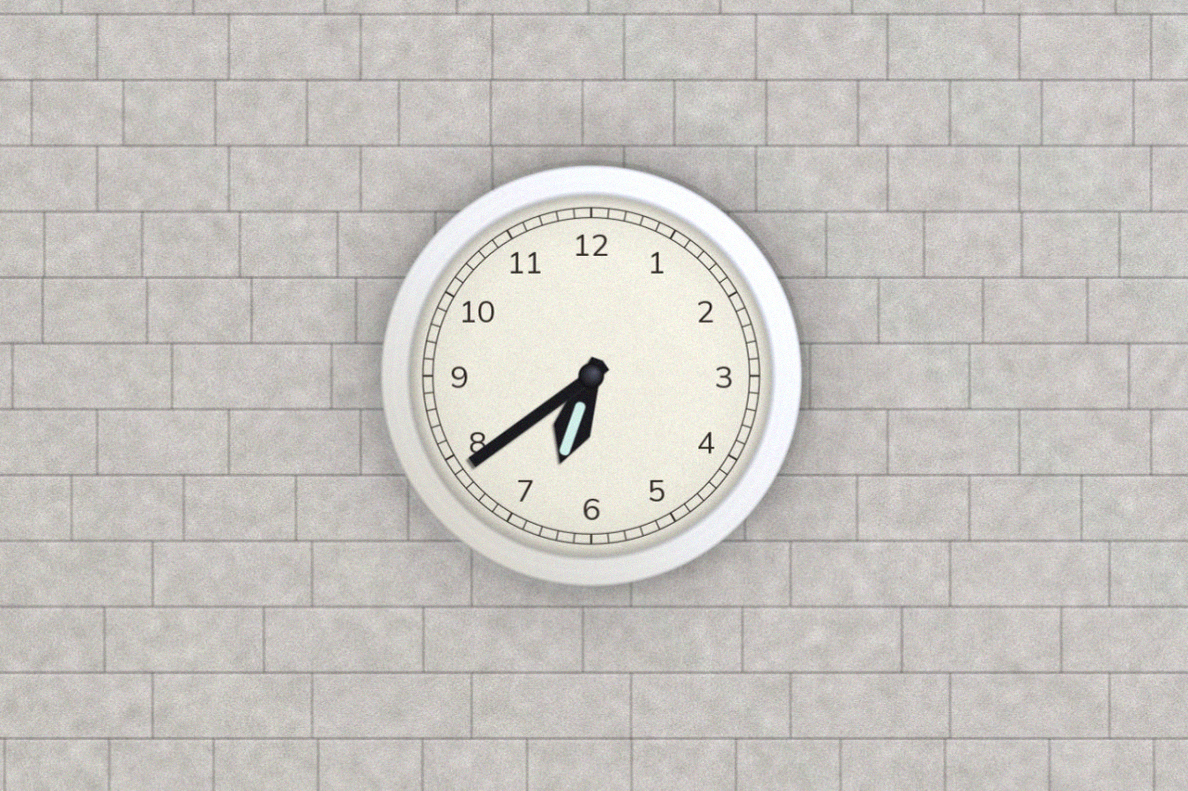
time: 6:39
